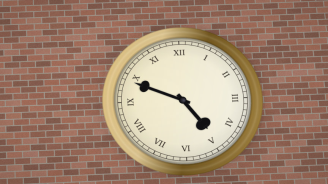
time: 4:49
